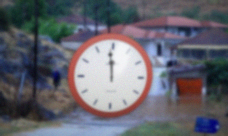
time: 11:59
